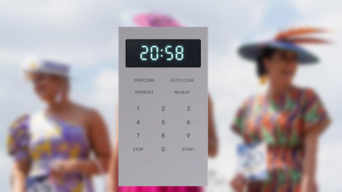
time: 20:58
